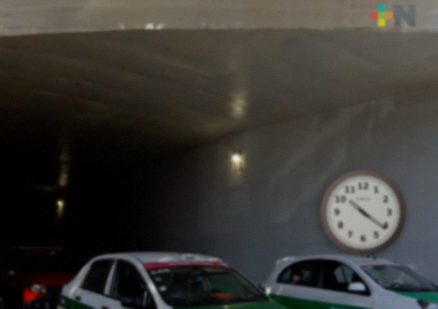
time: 10:21
